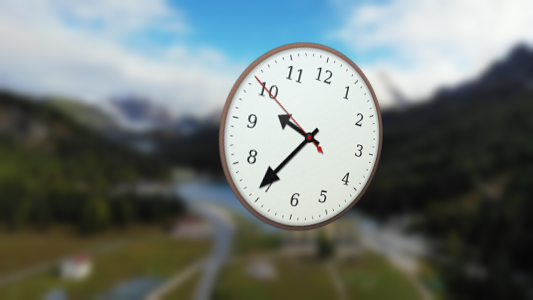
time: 9:35:50
